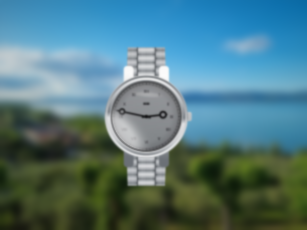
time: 2:47
